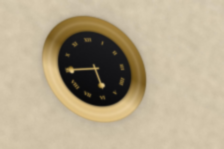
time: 5:45
